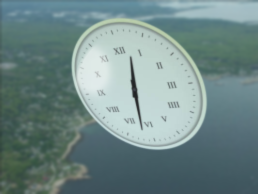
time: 12:32
